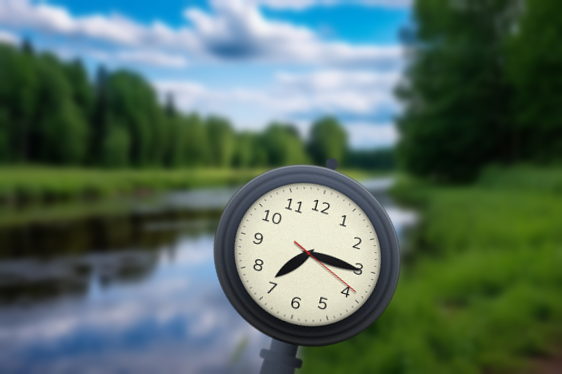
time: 7:15:19
